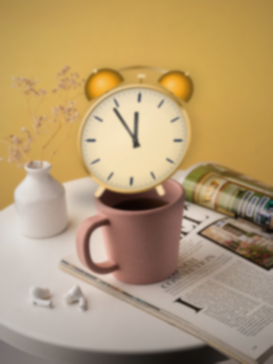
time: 11:54
